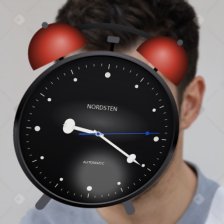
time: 9:20:14
